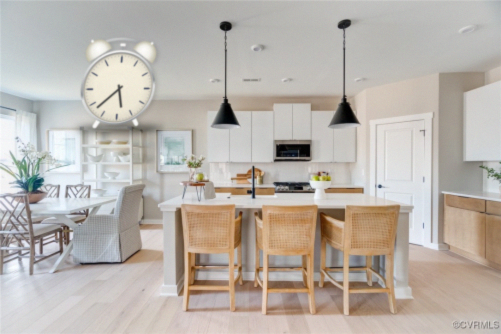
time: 5:38
